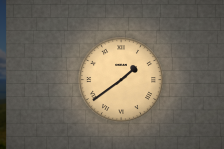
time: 1:39
